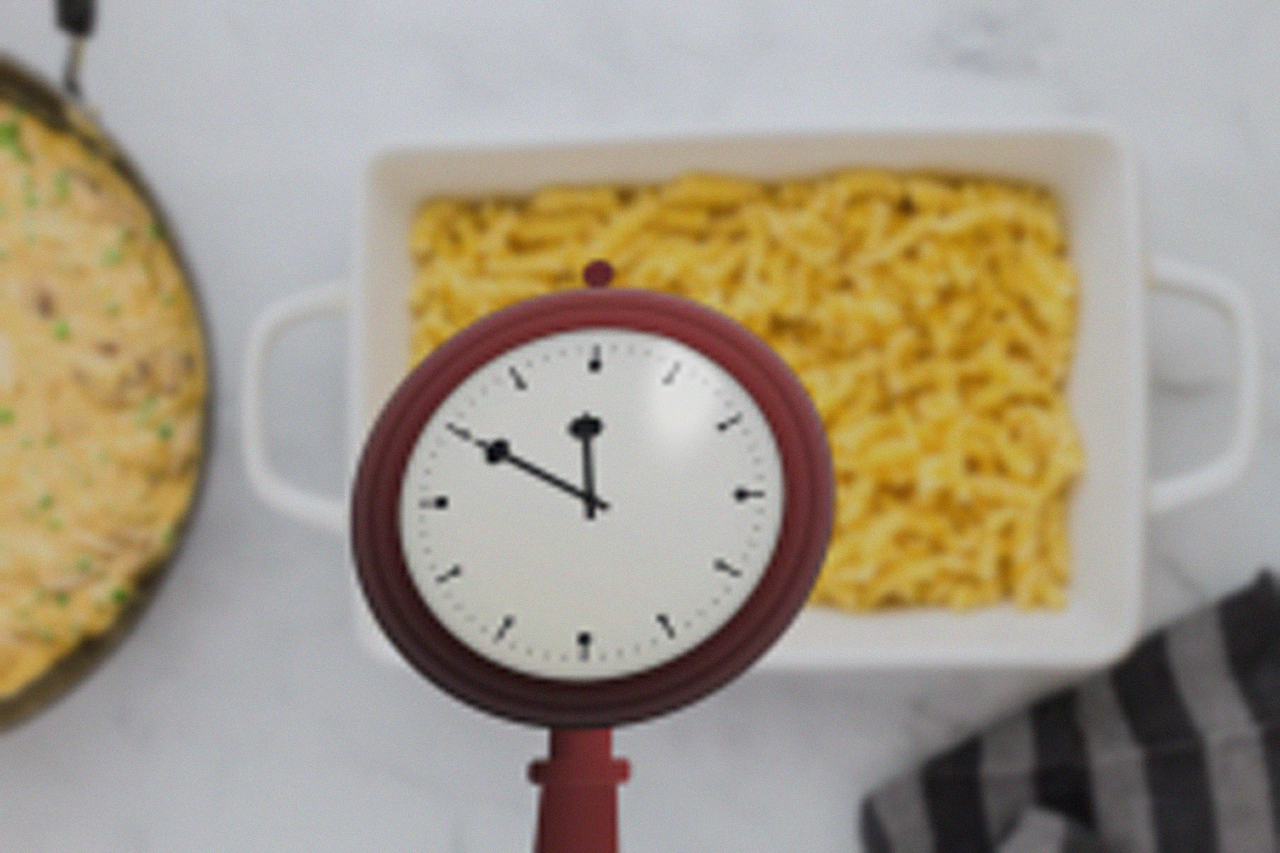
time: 11:50
